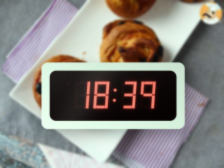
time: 18:39
